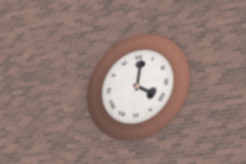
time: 4:01
